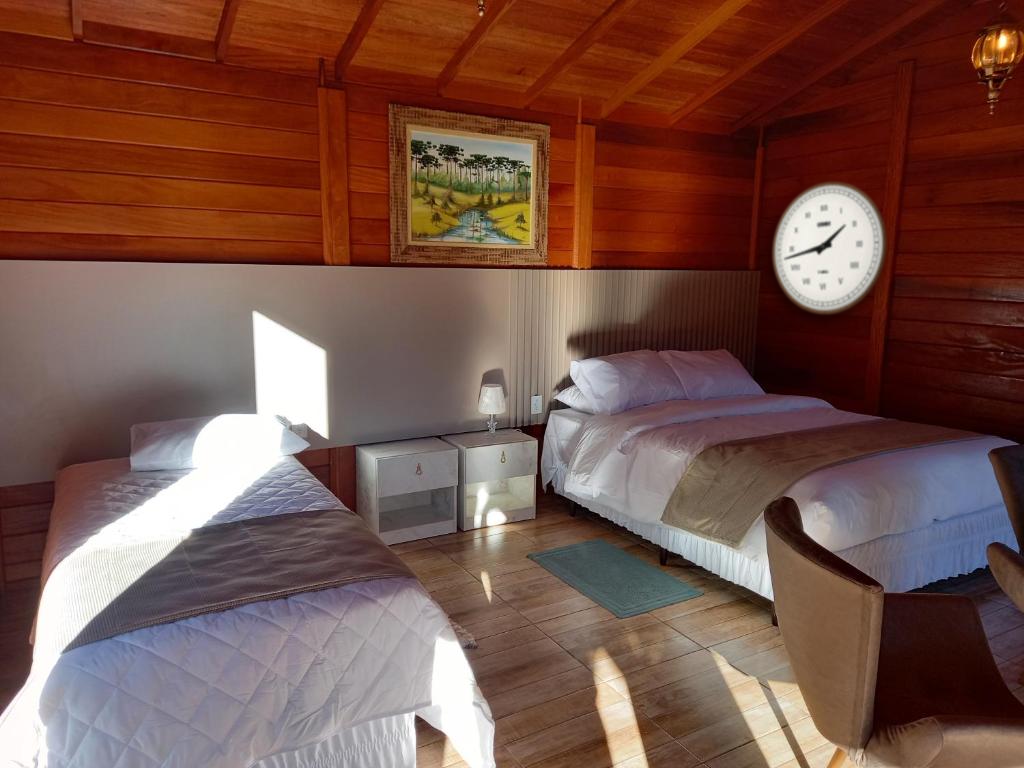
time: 1:43
